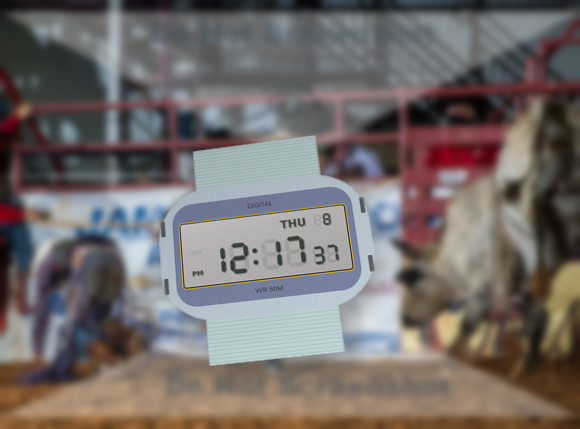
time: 12:17:37
